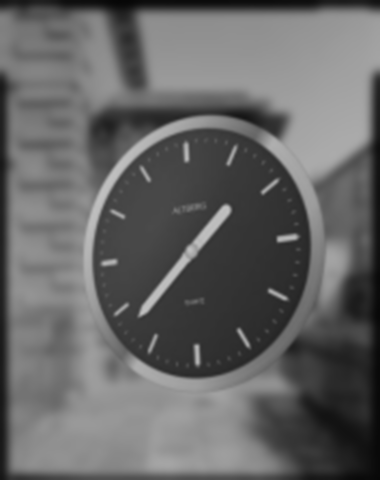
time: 1:38
